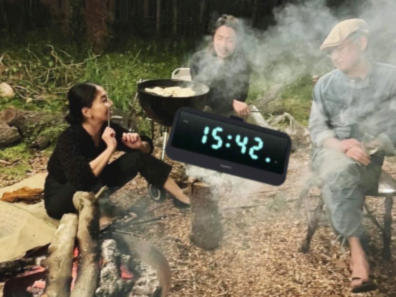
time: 15:42
